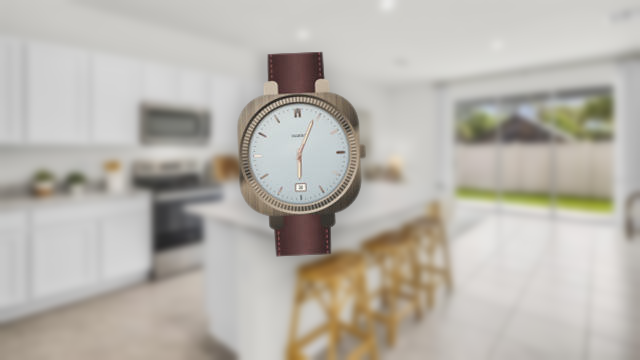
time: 6:04
